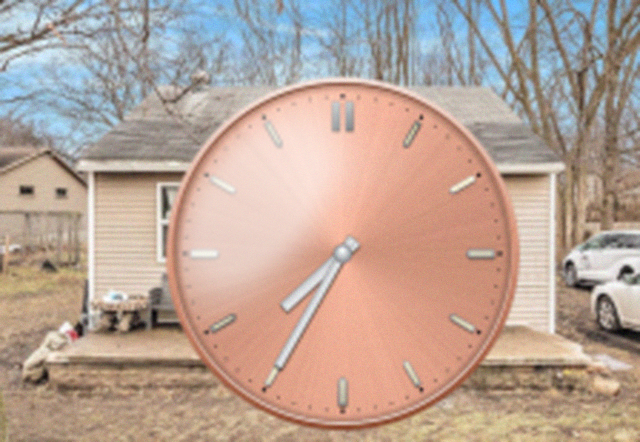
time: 7:35
